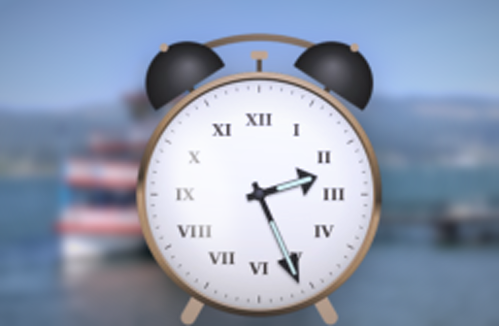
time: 2:26
